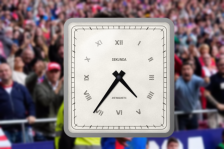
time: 4:36
